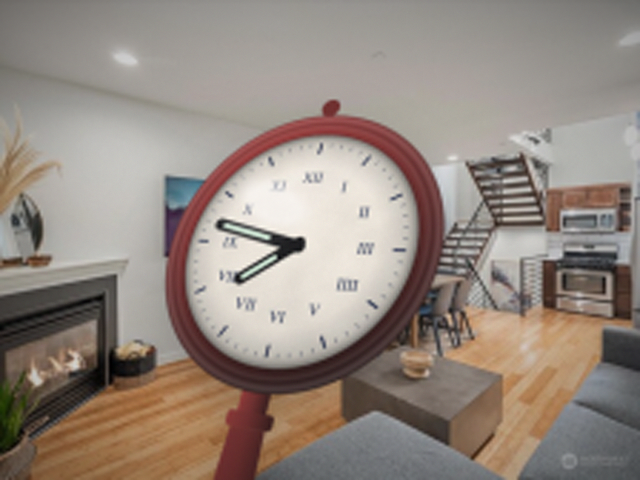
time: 7:47
